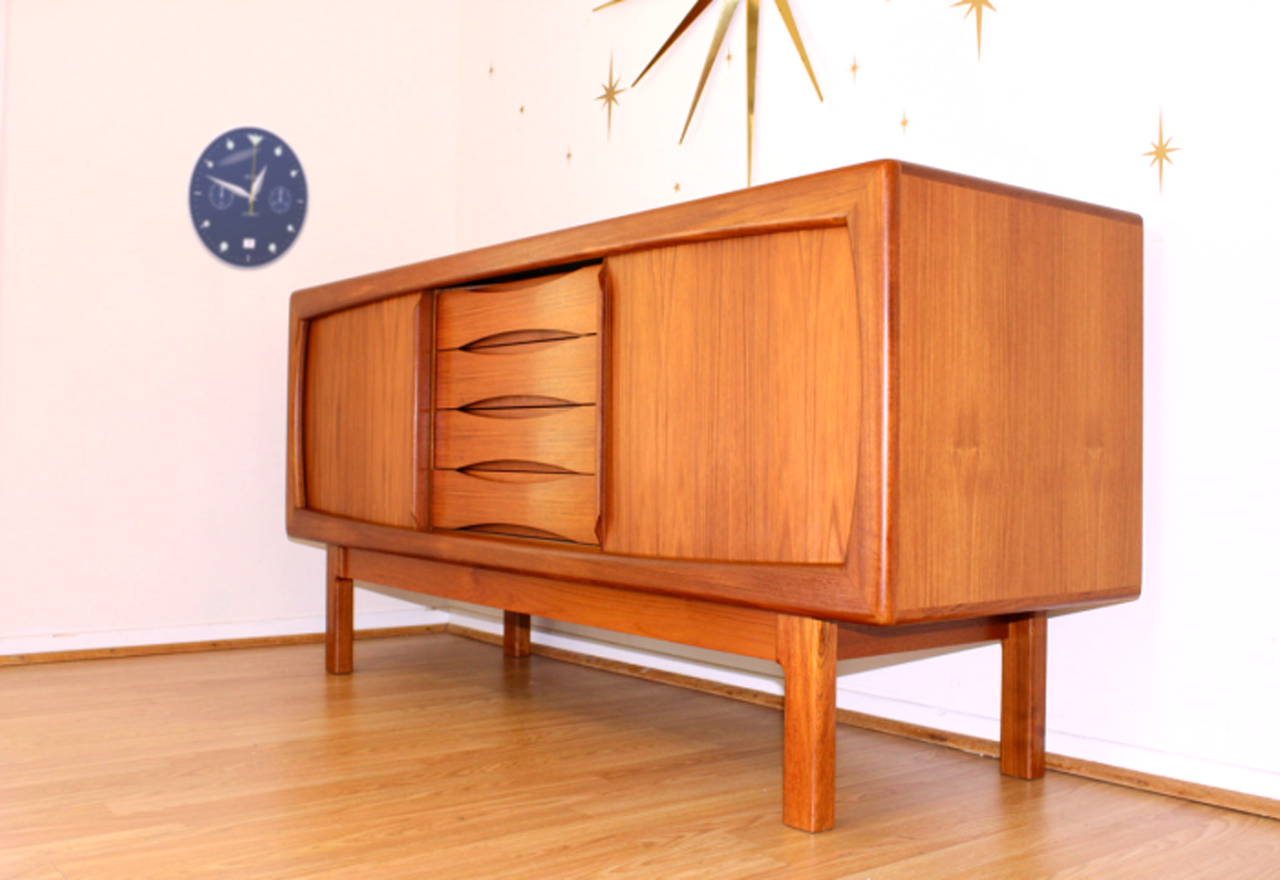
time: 12:48
